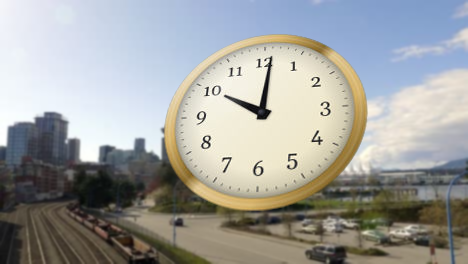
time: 10:01
